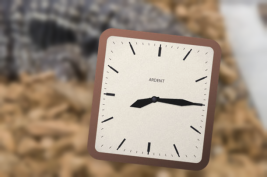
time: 8:15
